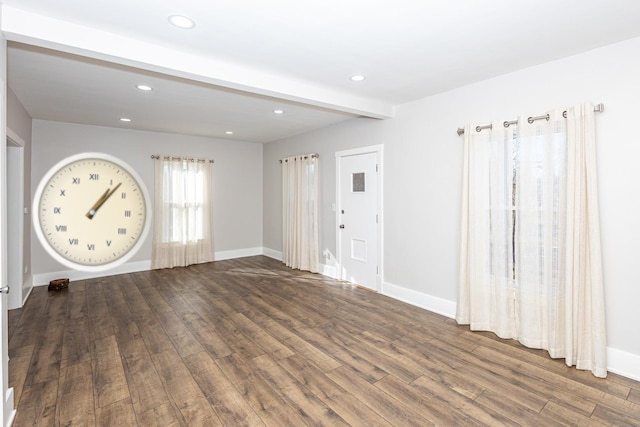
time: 1:07
